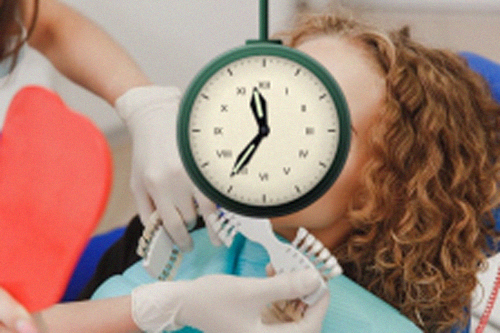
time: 11:36
